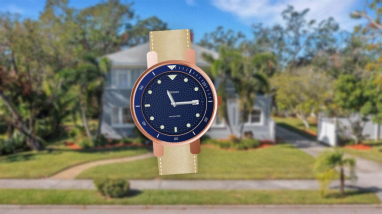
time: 11:15
